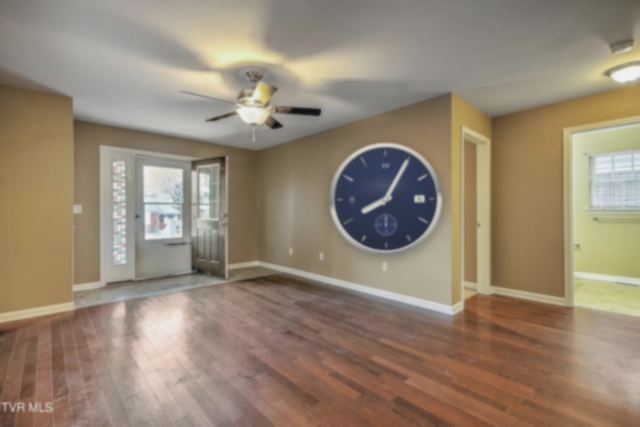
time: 8:05
